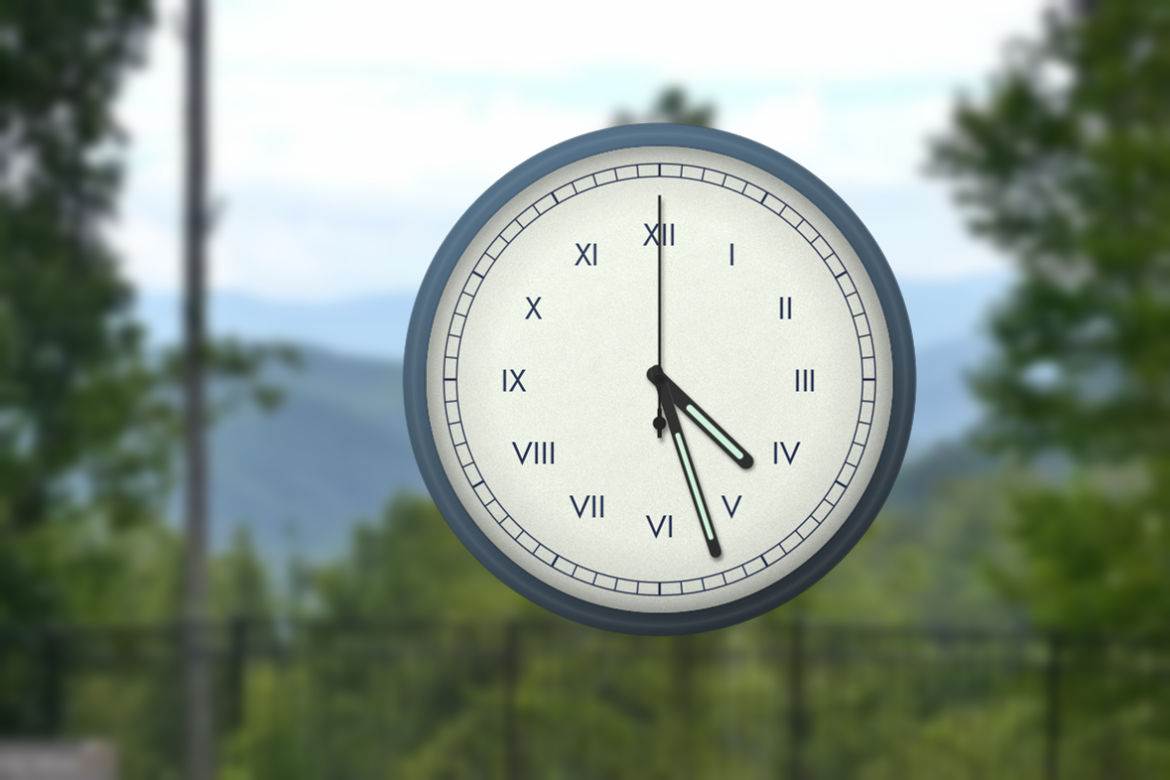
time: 4:27:00
